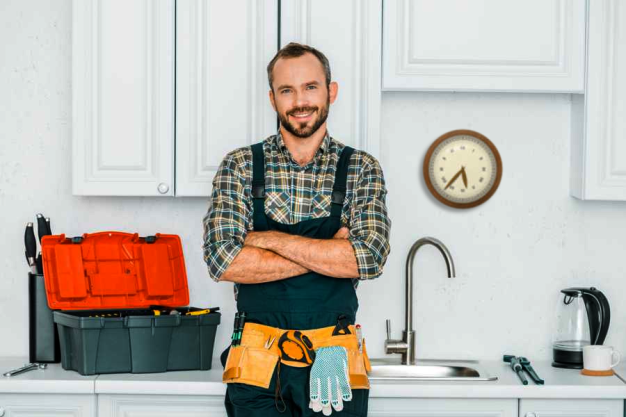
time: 5:37
